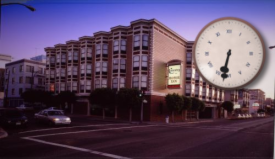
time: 6:32
